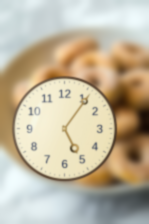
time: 5:06
